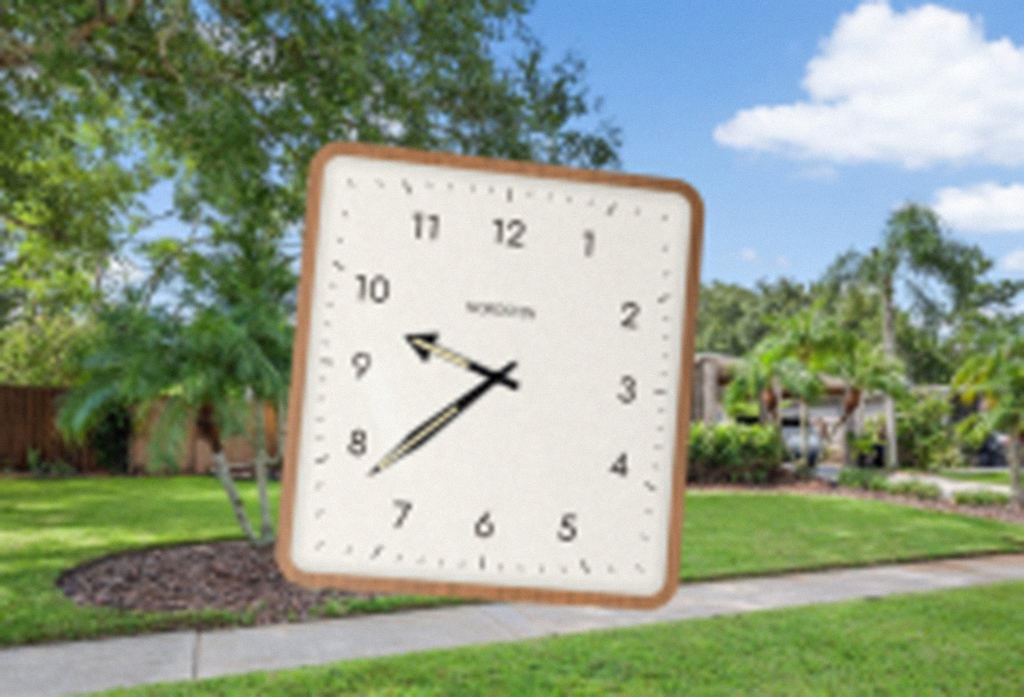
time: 9:38
